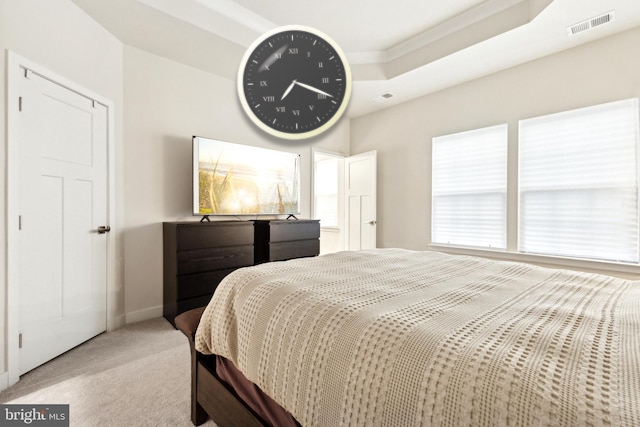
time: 7:19
